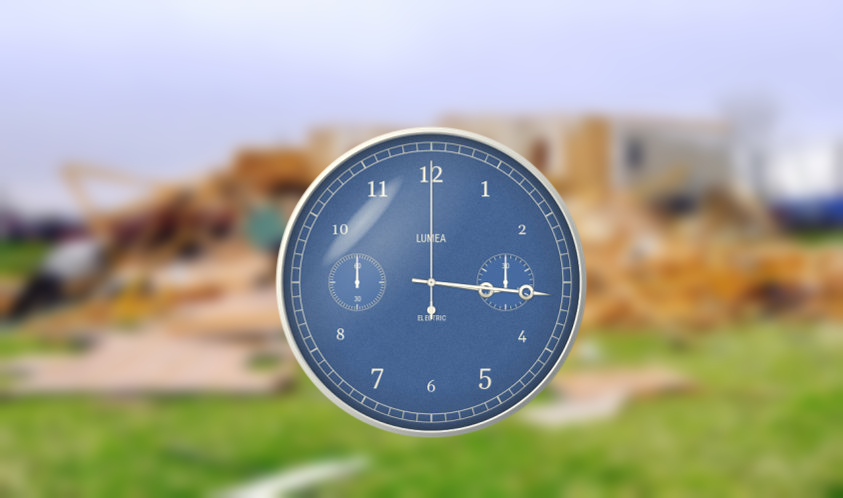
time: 3:16
